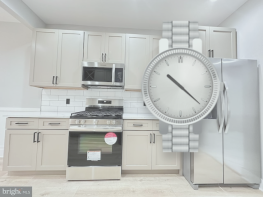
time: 10:22
